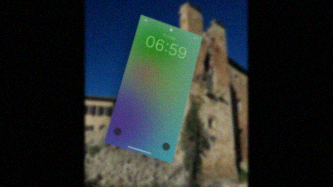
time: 6:59
